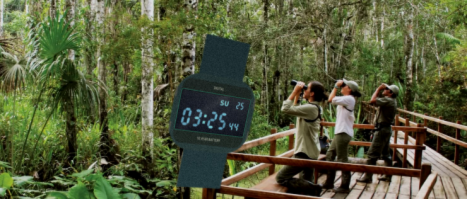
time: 3:25:44
